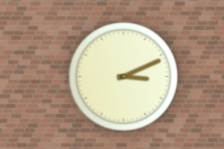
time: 3:11
